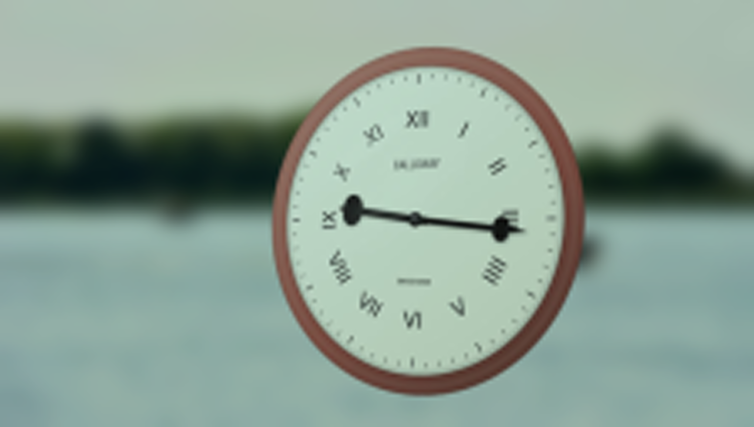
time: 9:16
